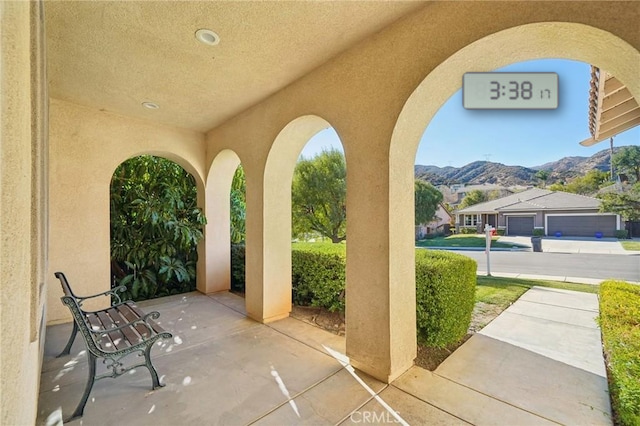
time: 3:38:17
